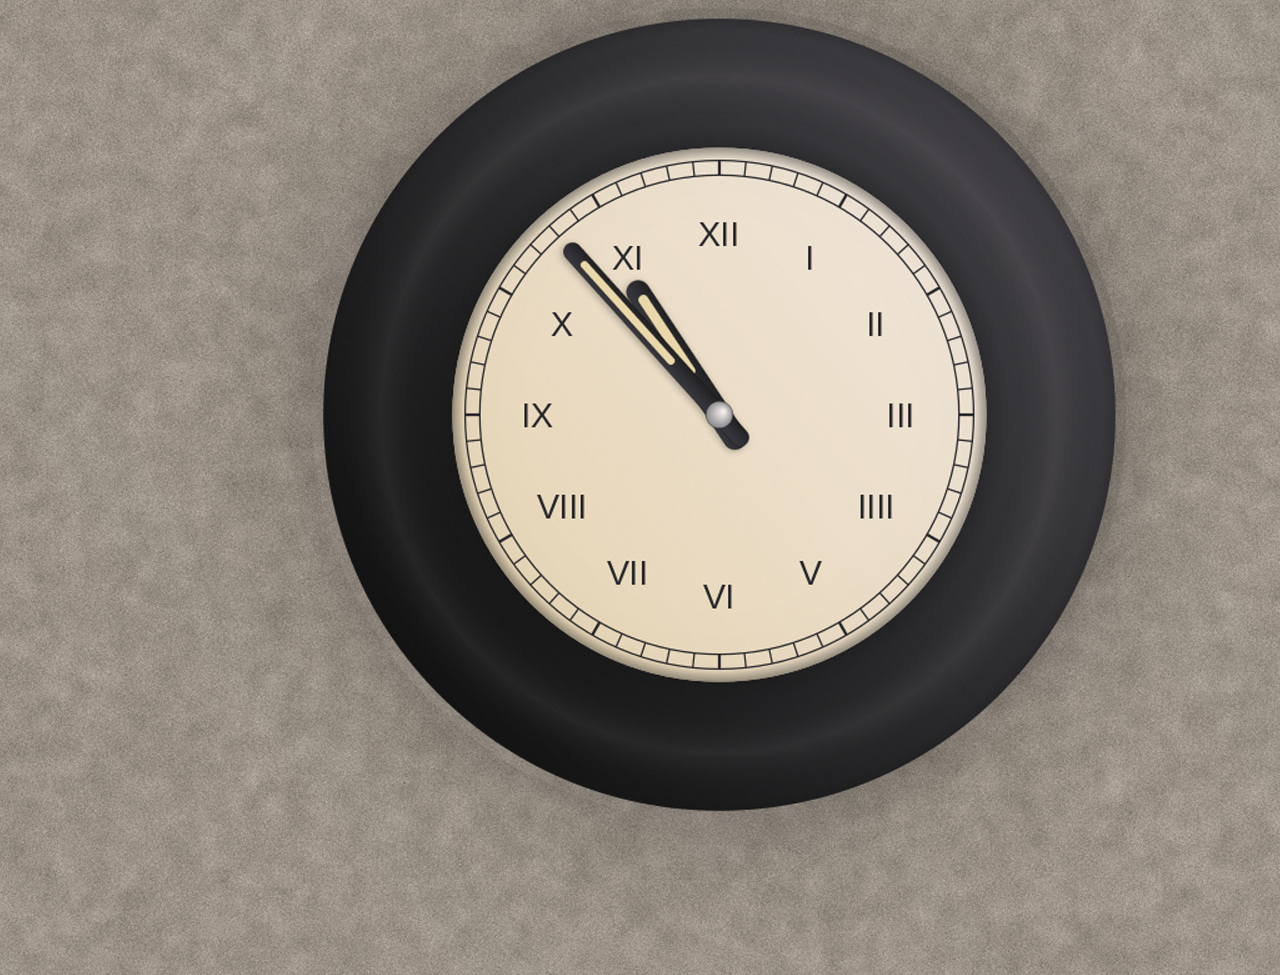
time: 10:53
